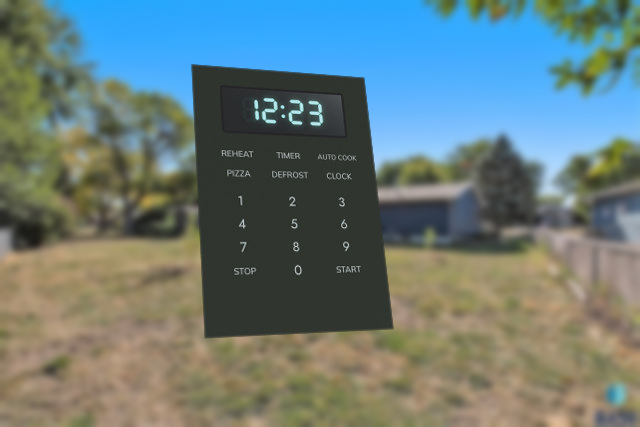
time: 12:23
